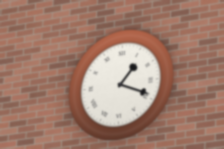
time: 1:19
